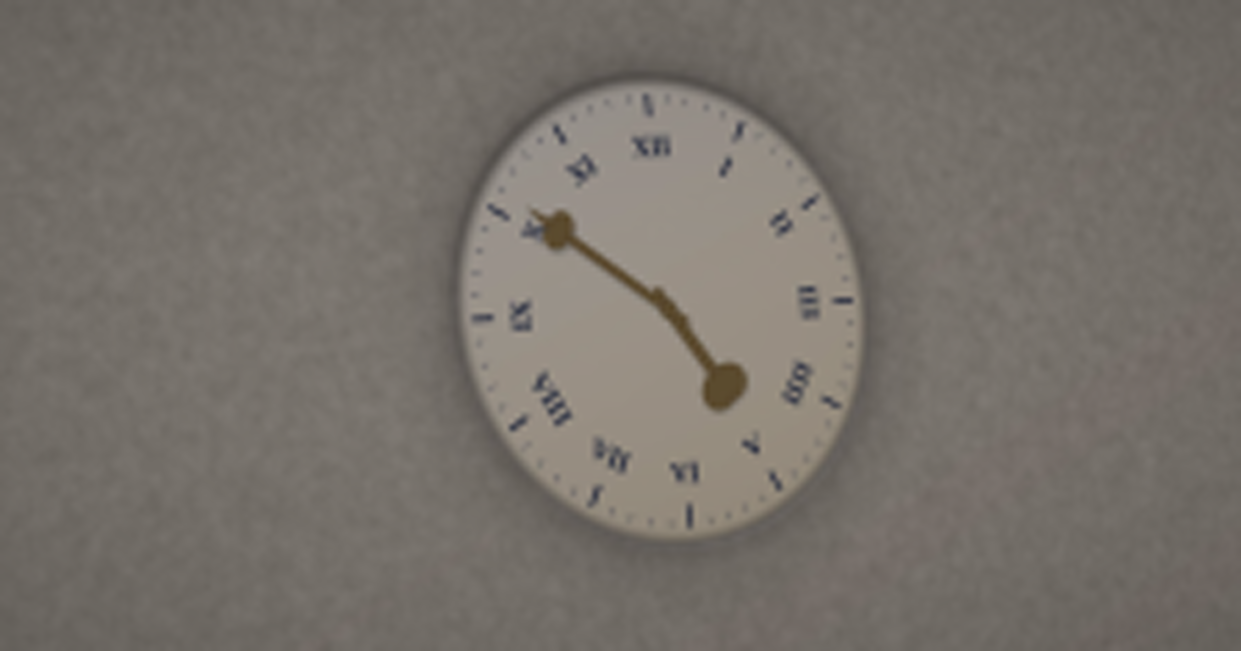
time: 4:51
